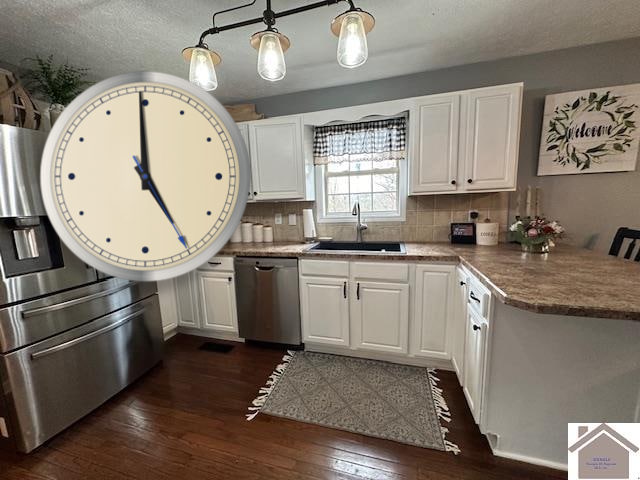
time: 4:59:25
